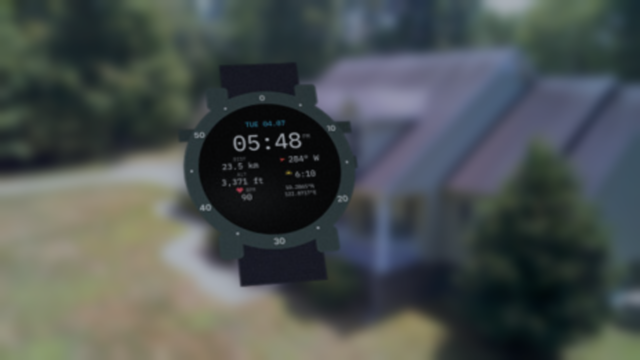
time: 5:48
